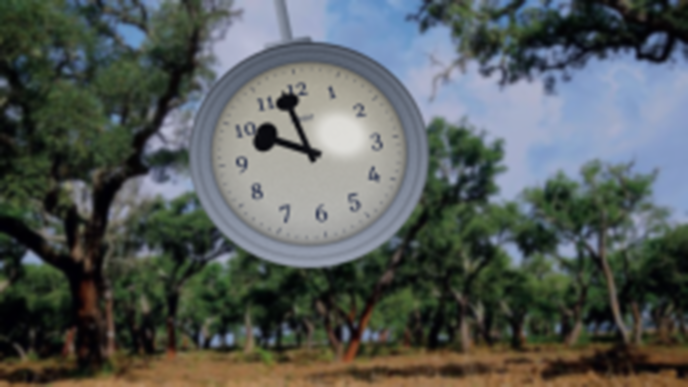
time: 9:58
